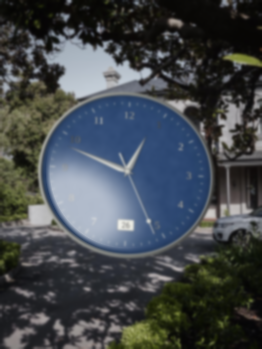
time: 12:48:26
